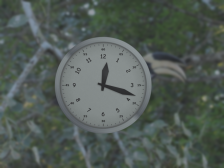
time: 12:18
